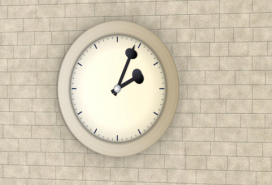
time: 2:04
